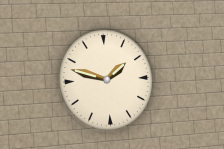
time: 1:48
